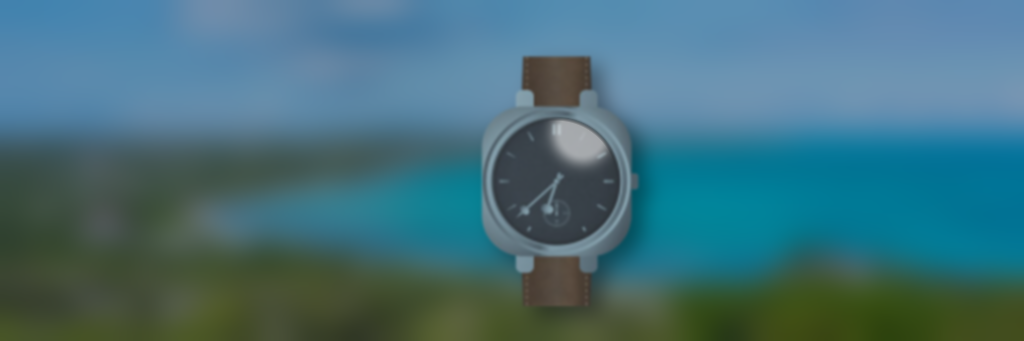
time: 6:38
